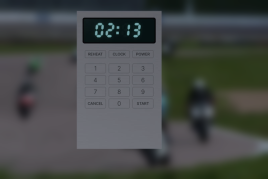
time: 2:13
